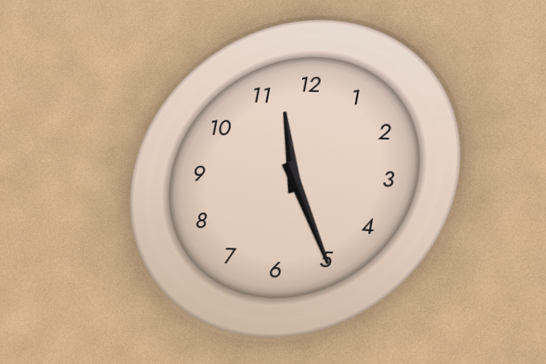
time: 11:25
